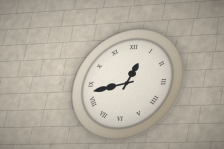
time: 12:43
